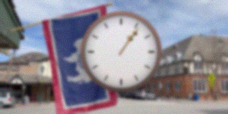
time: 1:06
